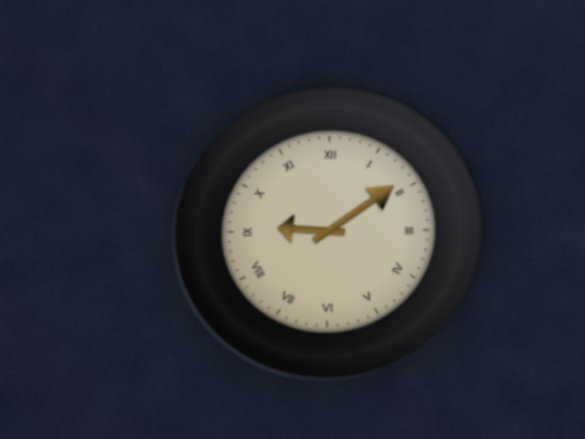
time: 9:09
